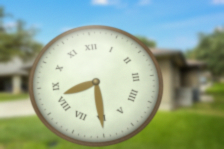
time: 8:30
